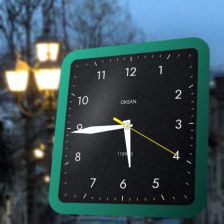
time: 5:44:20
